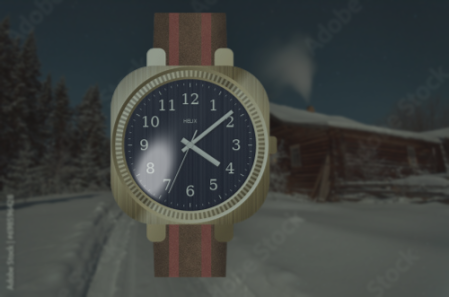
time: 4:08:34
